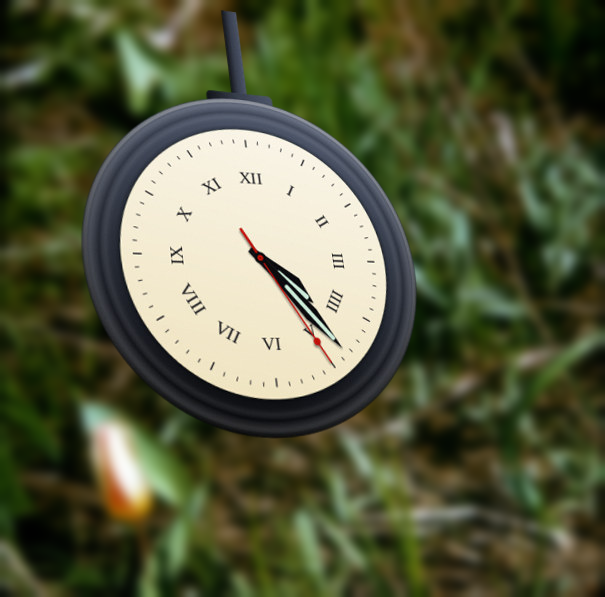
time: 4:23:25
